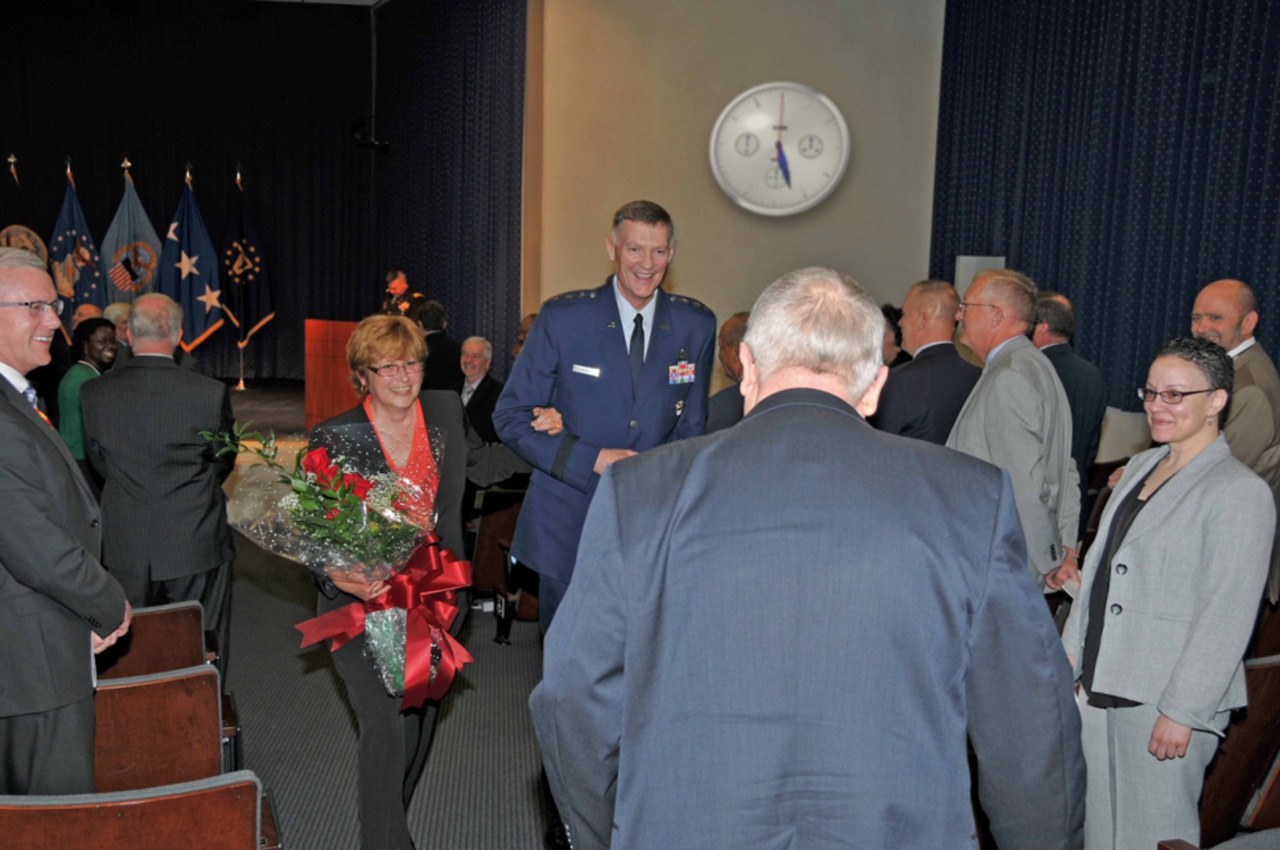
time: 5:27
